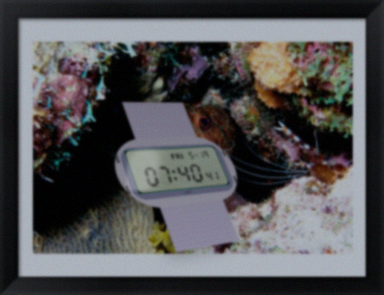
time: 7:40
